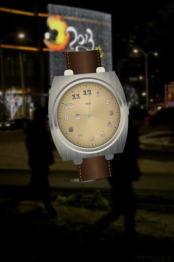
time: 9:01
